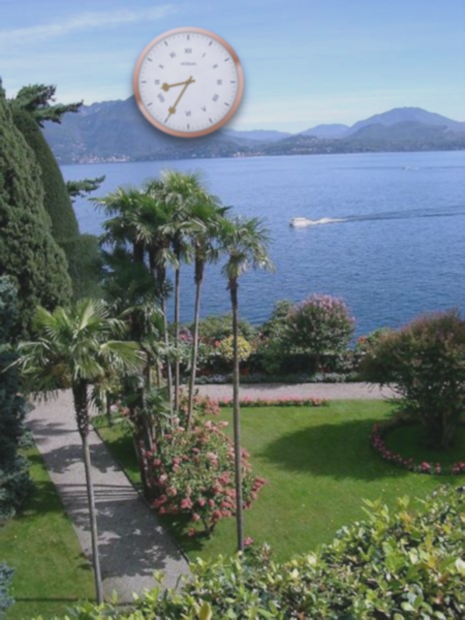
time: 8:35
